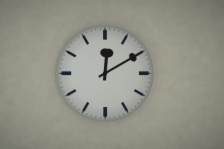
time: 12:10
